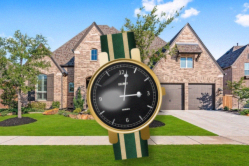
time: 3:02
